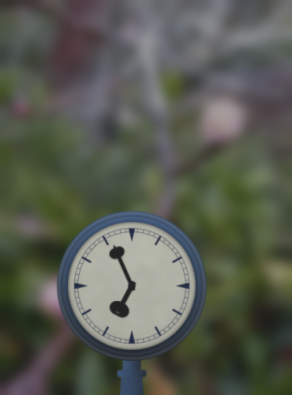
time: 6:56
